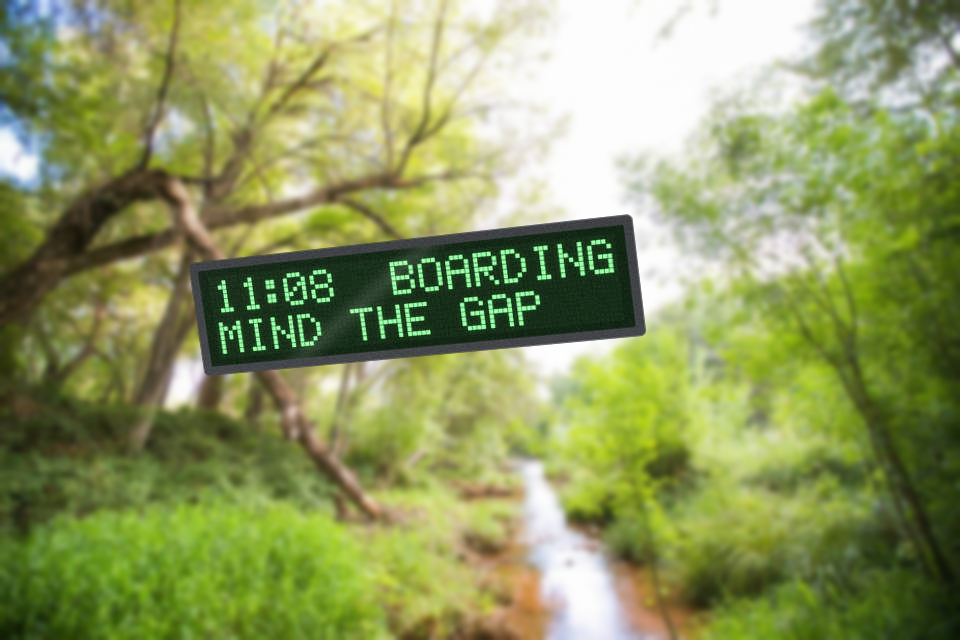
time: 11:08
